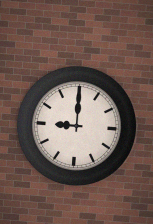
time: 9:00
